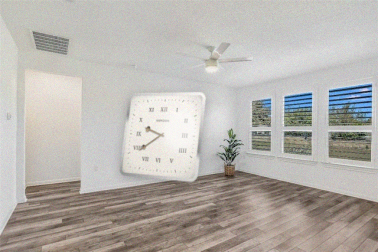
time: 9:39
